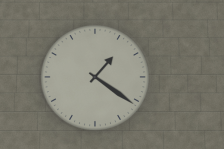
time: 1:21
